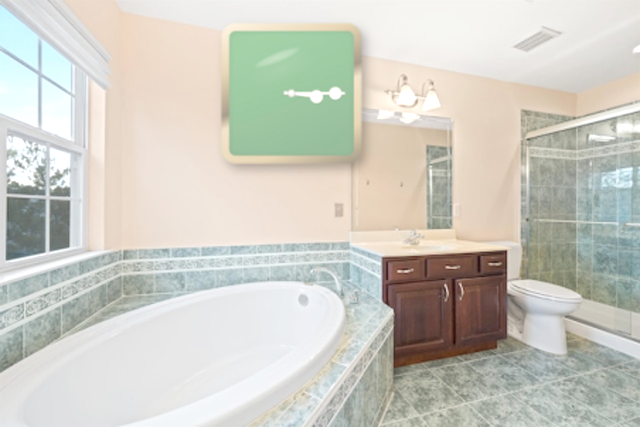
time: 3:15
